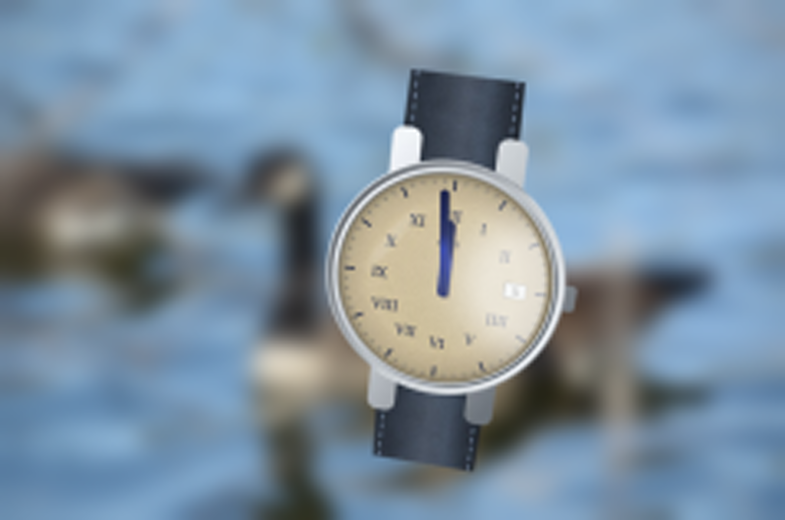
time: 11:59
